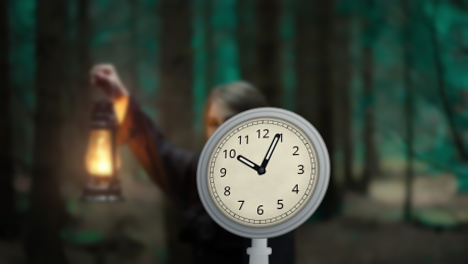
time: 10:04
